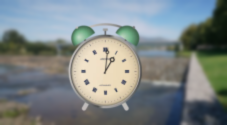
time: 1:01
